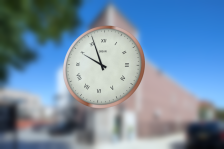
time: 9:56
